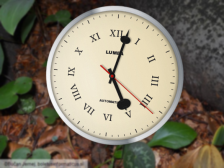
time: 5:02:21
